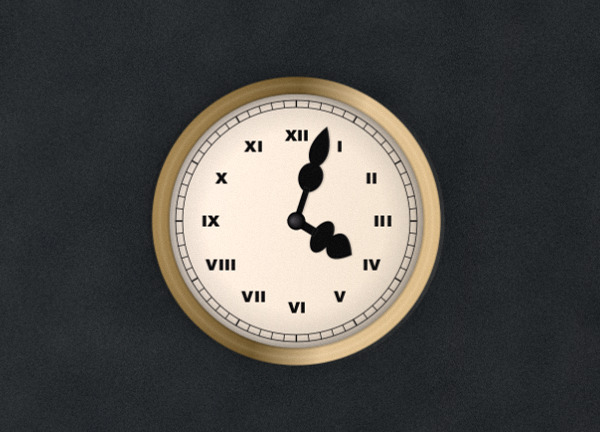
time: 4:03
